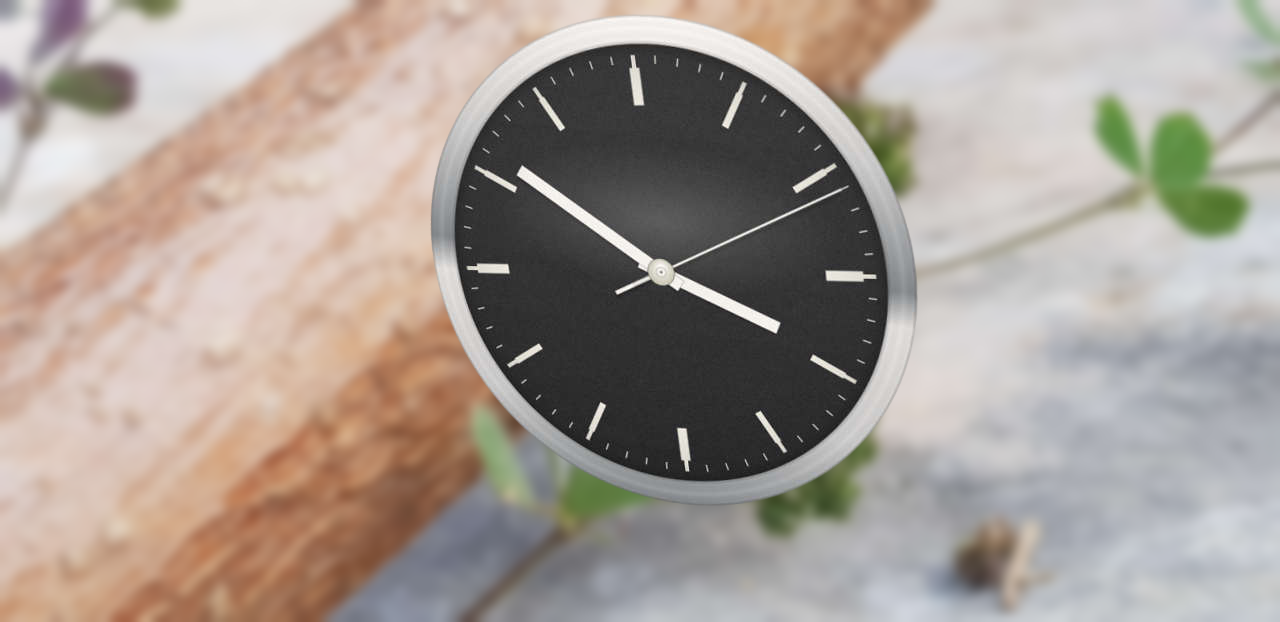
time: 3:51:11
